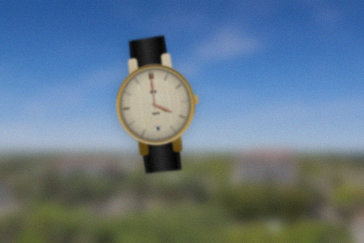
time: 4:00
